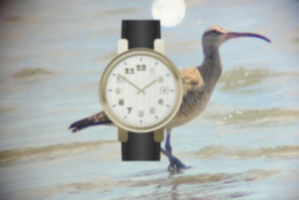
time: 1:51
